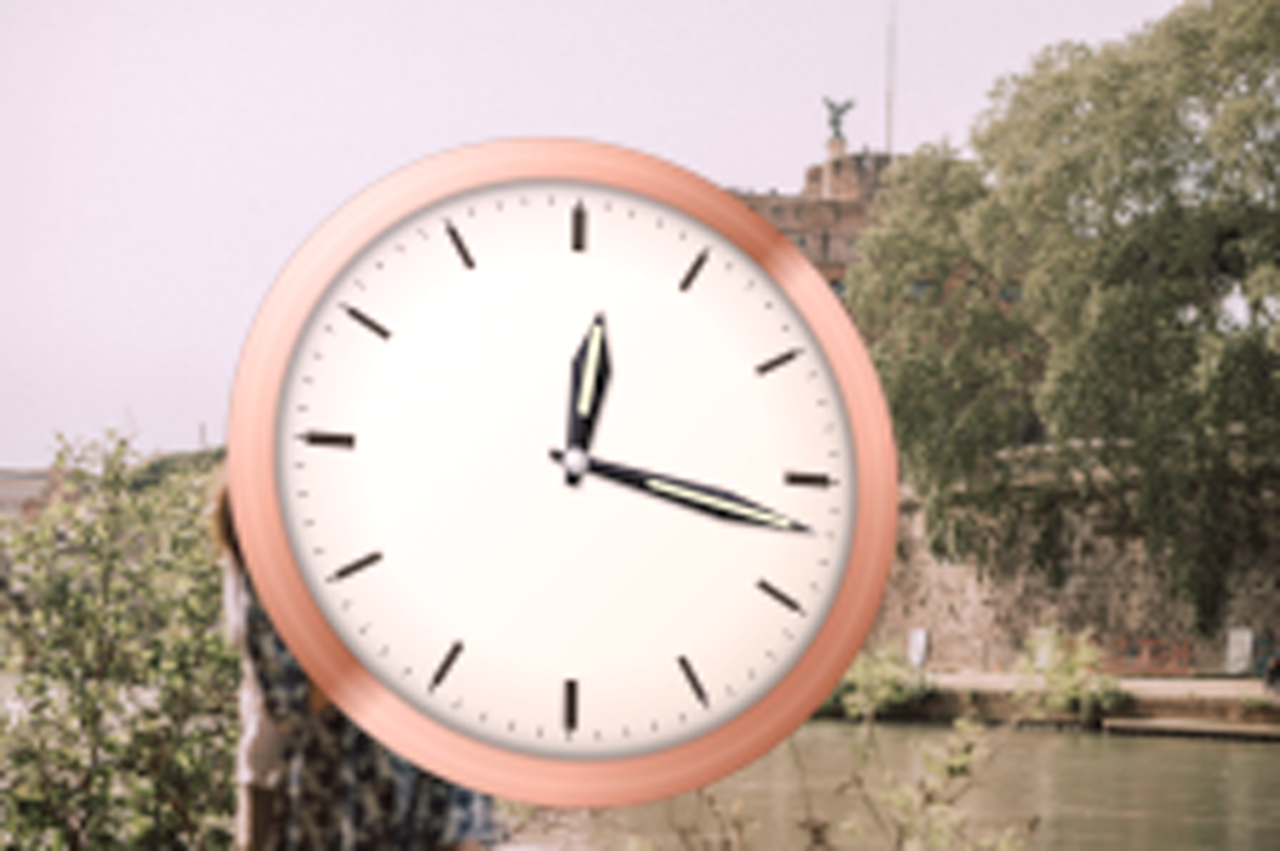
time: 12:17
